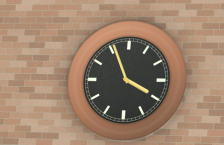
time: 3:56
